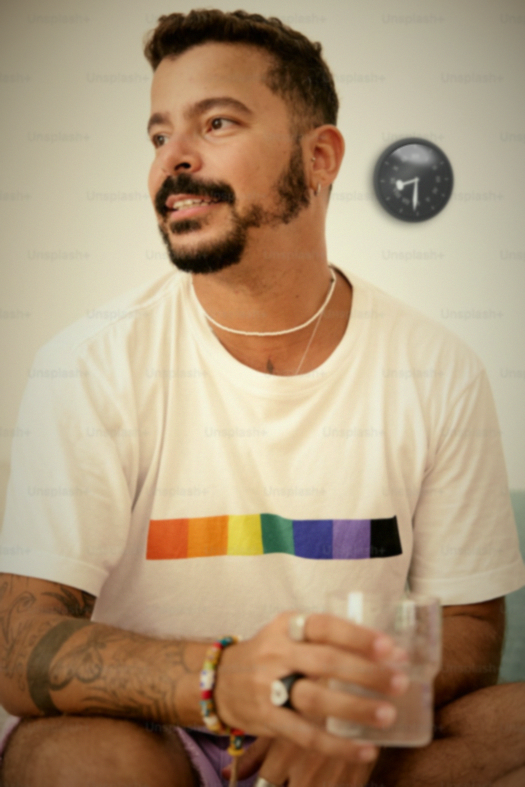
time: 8:31
